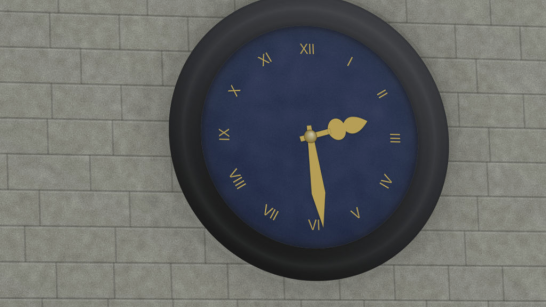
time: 2:29
